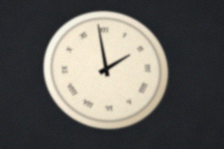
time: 1:59
